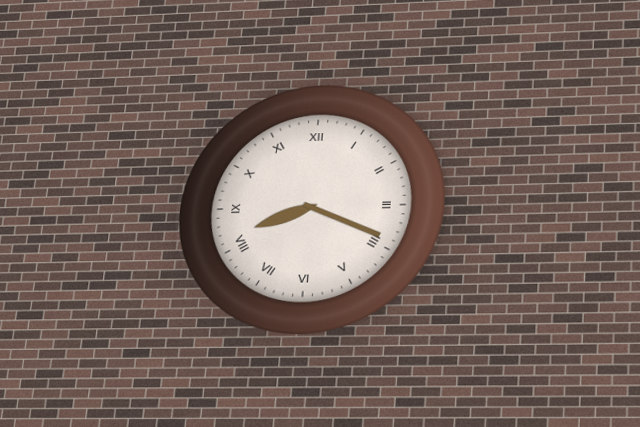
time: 8:19
